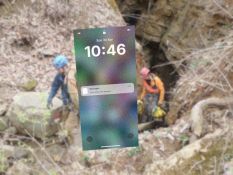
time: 10:46
